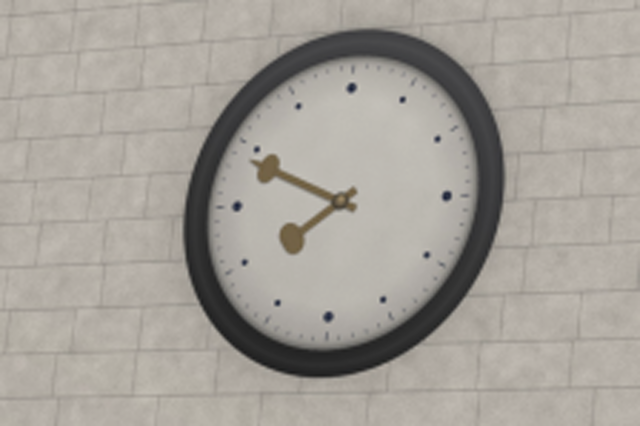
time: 7:49
